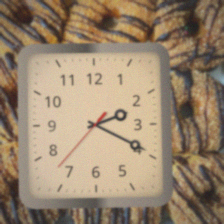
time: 2:19:37
